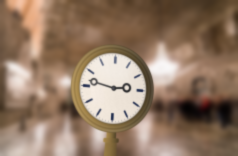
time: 2:47
